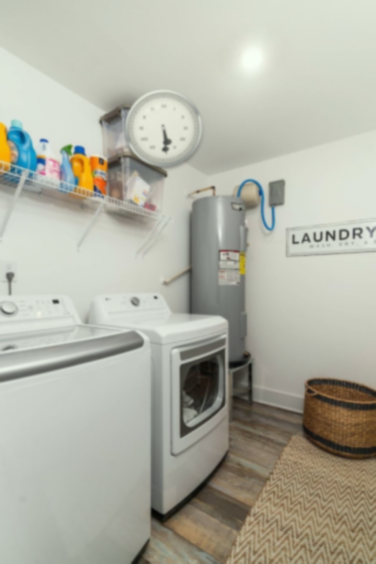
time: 5:29
